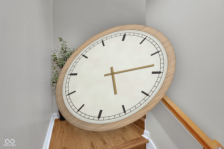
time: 5:13
